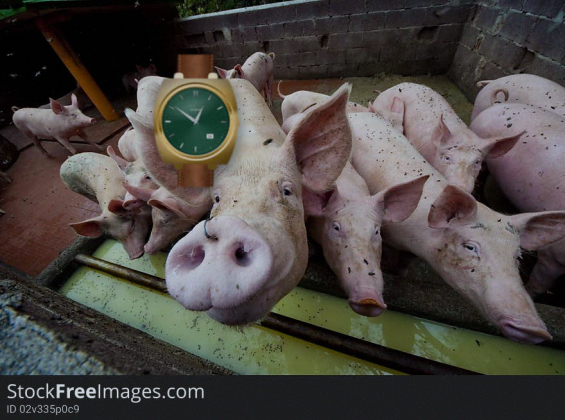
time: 12:51
